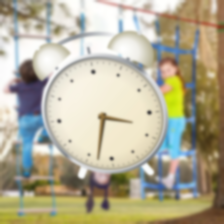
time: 3:33
